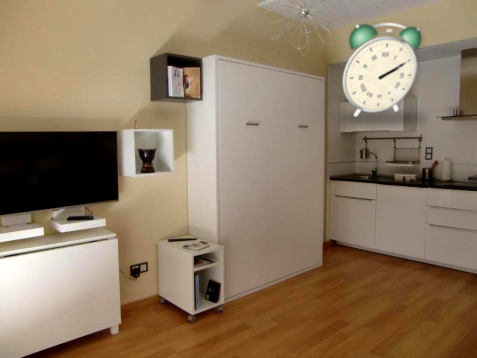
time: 2:10
